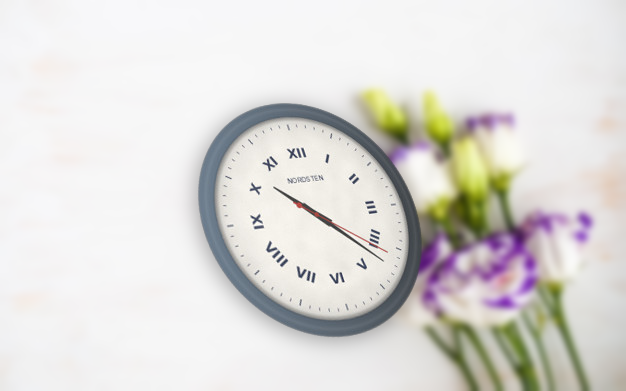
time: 10:22:21
